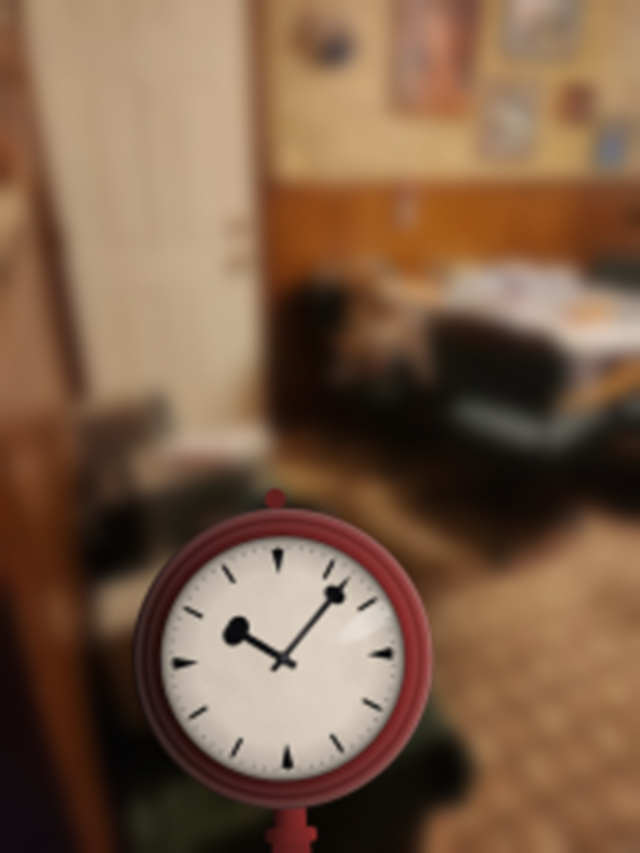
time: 10:07
